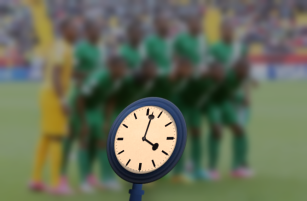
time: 4:02
